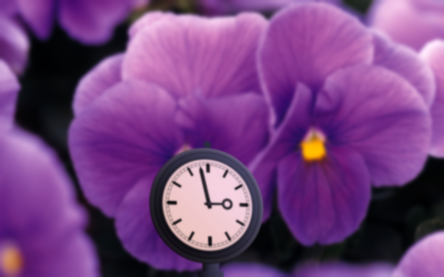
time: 2:58
